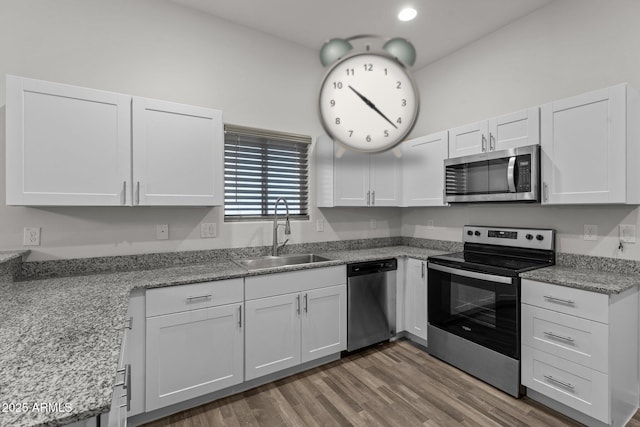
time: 10:22
